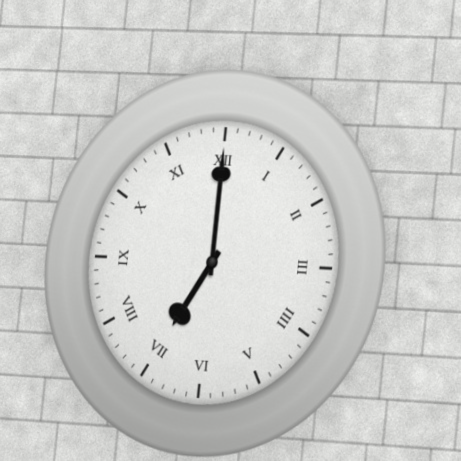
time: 7:00
